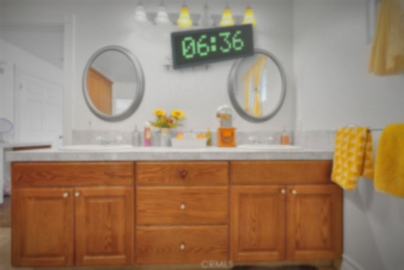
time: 6:36
